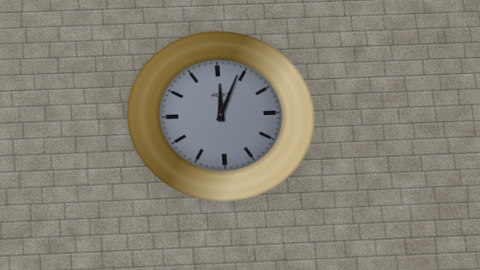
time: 12:04
